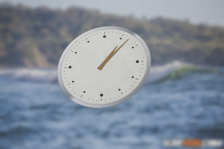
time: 1:07
